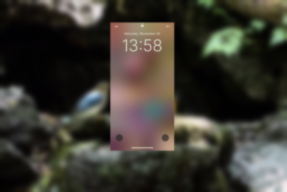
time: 13:58
